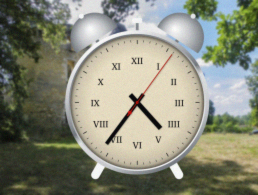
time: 4:36:06
